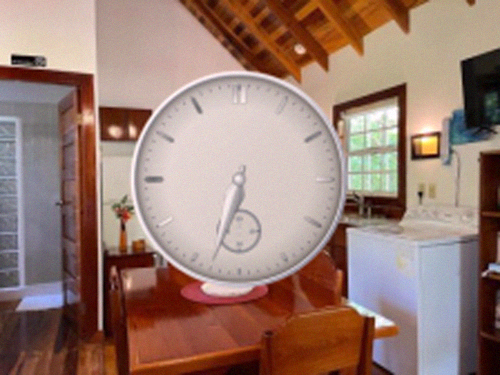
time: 6:33
